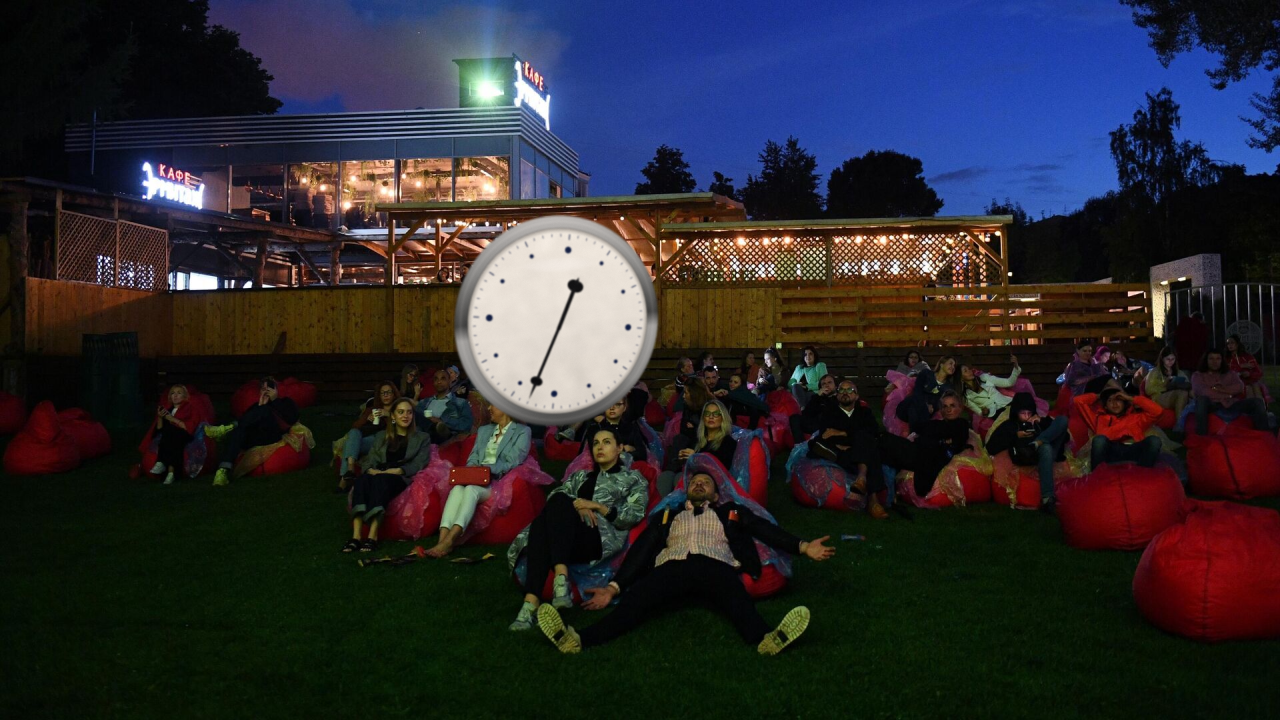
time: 12:33
